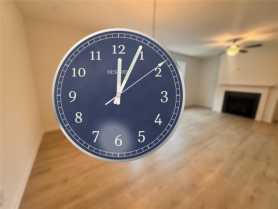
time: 12:04:09
